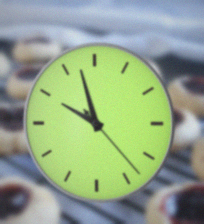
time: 9:57:23
